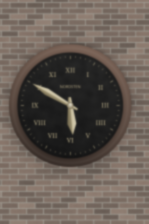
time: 5:50
